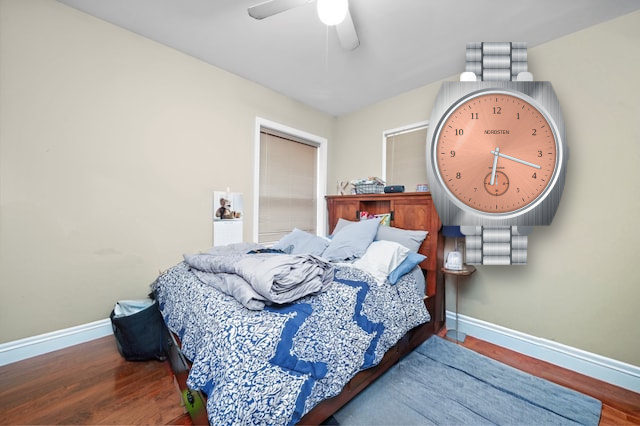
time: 6:18
